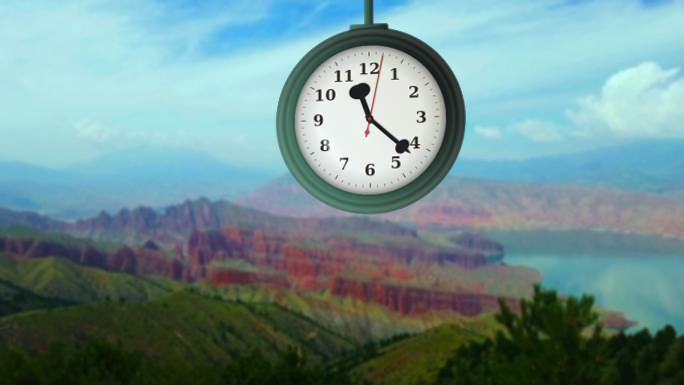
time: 11:22:02
